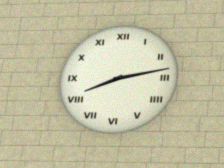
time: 8:13
